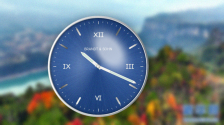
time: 10:19
